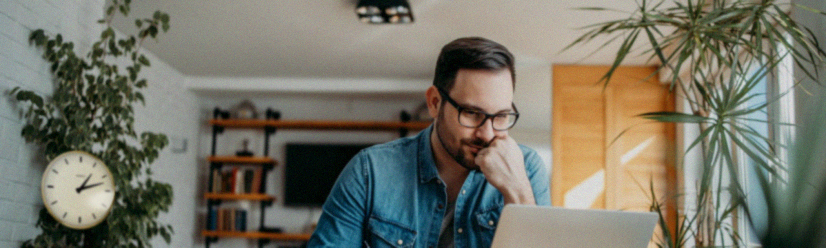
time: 1:12
